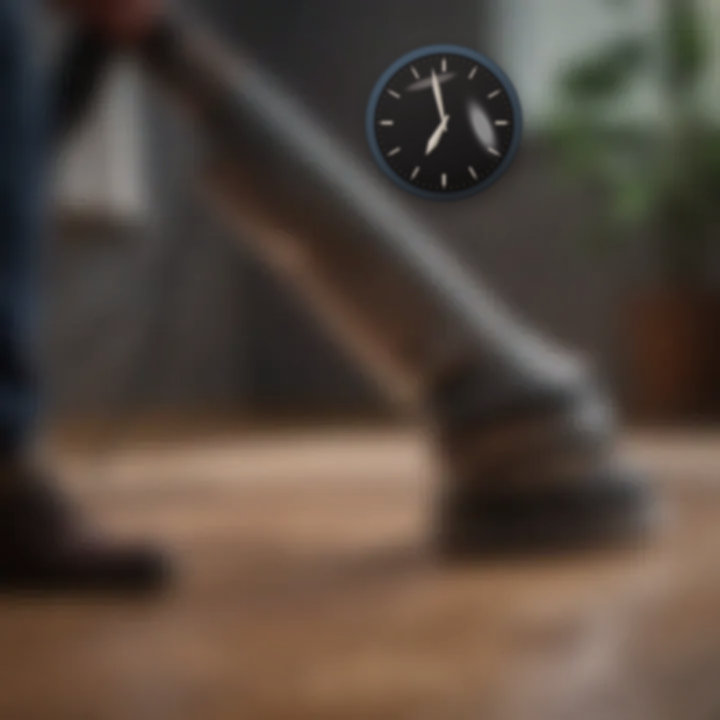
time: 6:58
